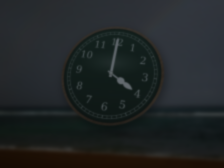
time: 4:00
